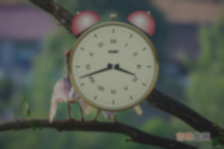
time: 3:42
